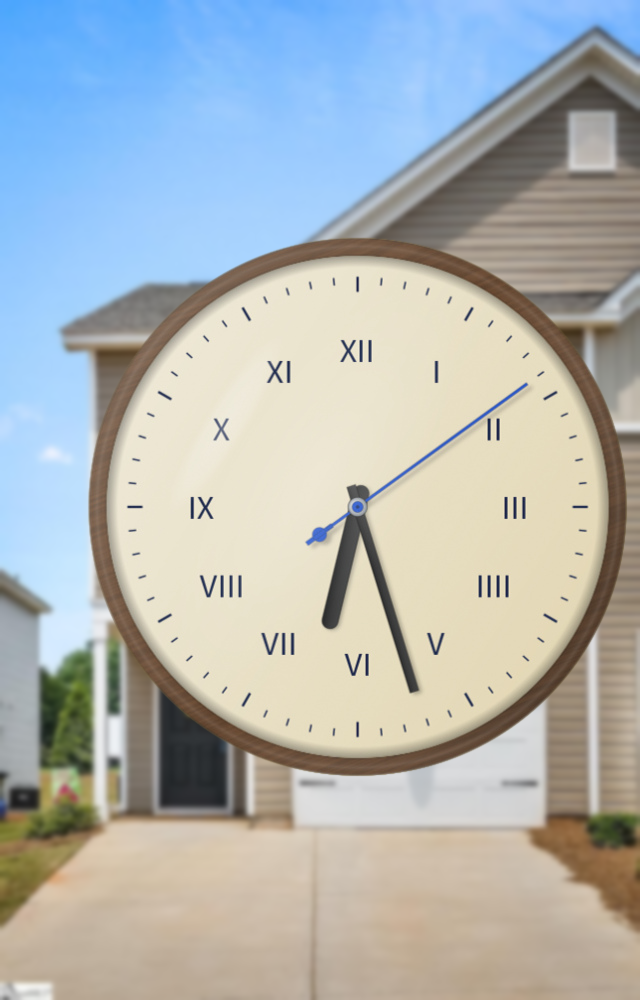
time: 6:27:09
